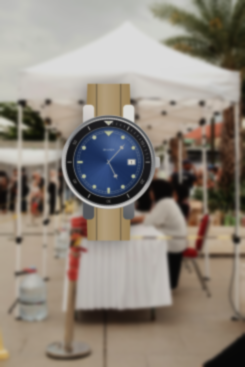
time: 5:07
